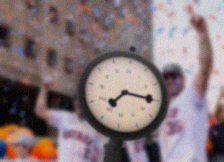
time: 7:15
